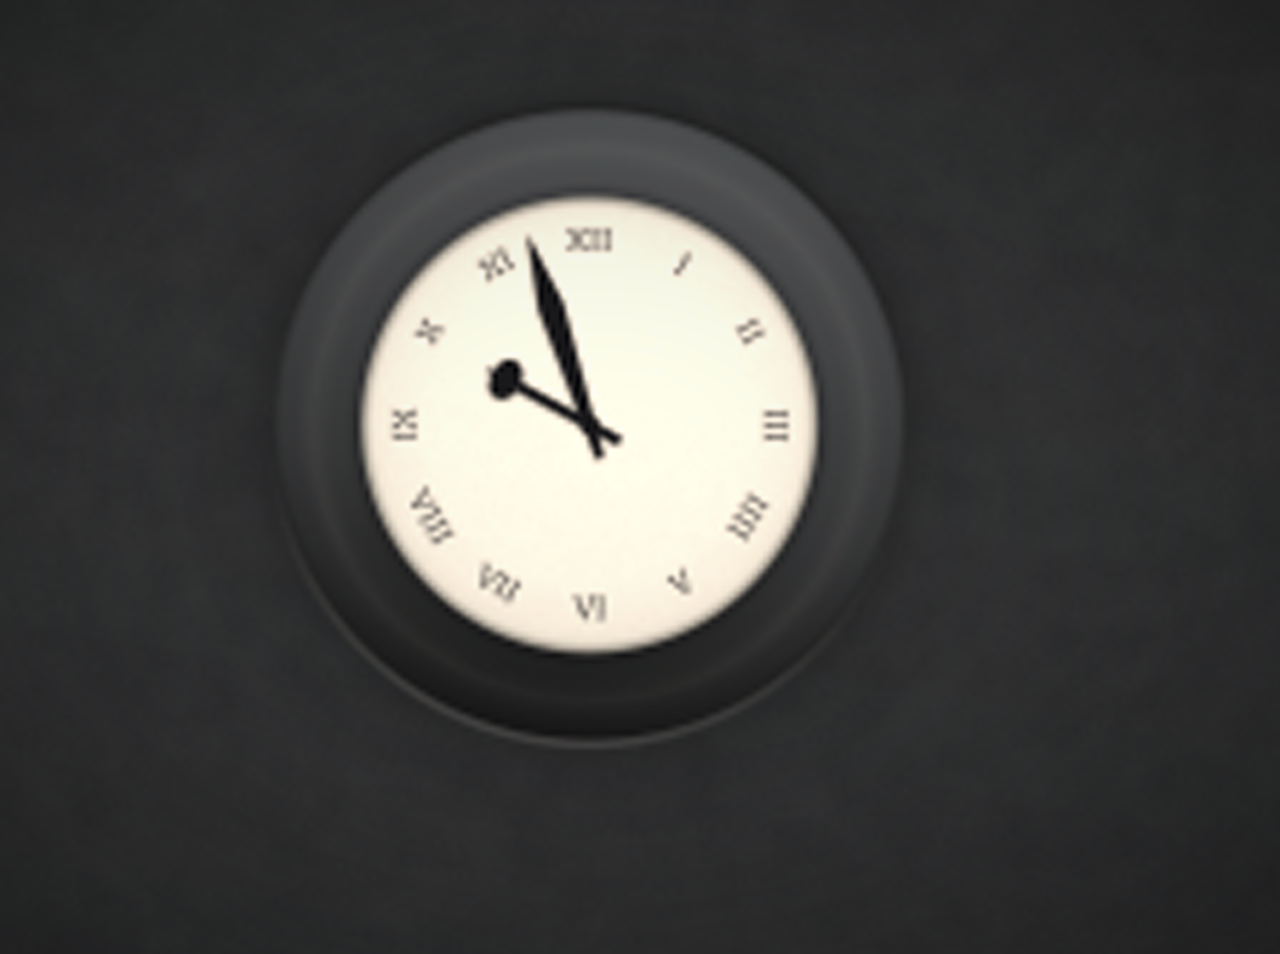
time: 9:57
